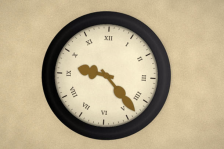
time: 9:23
